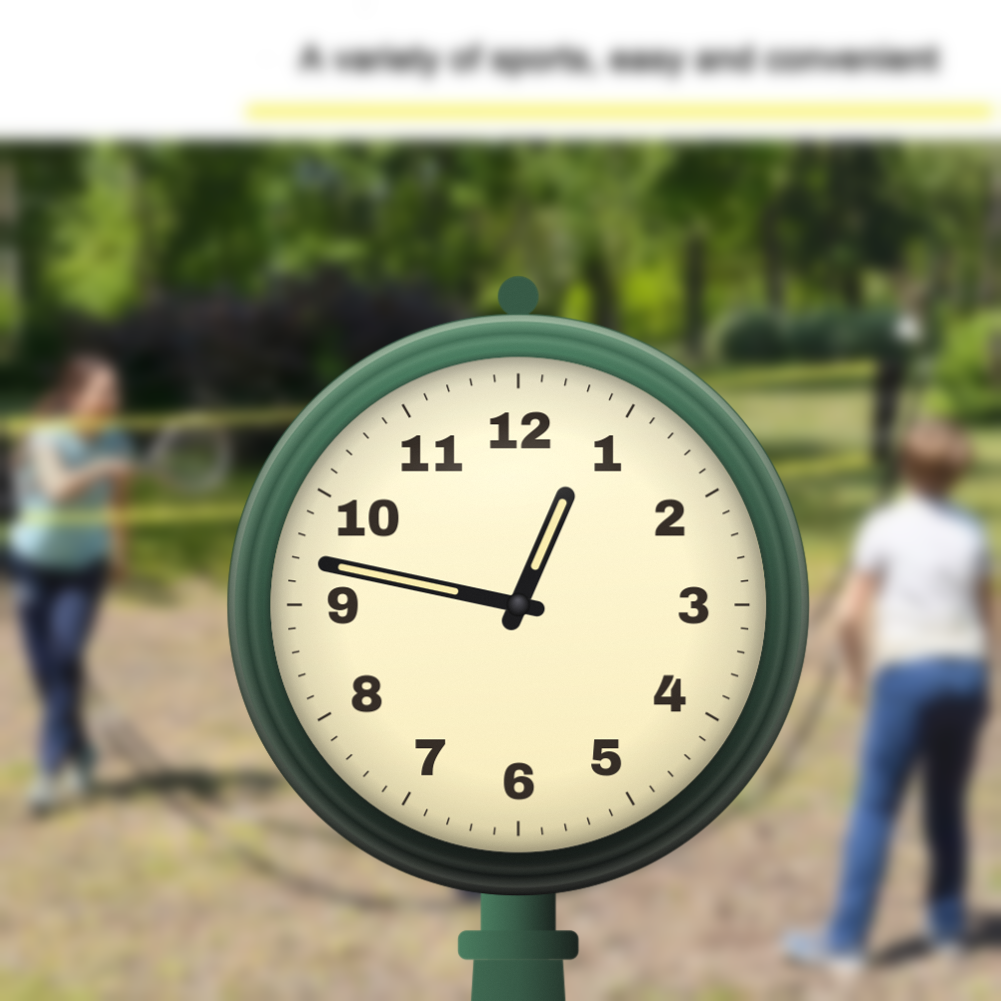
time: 12:47
